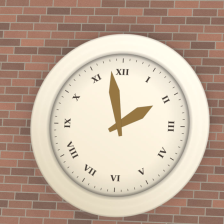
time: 1:58
